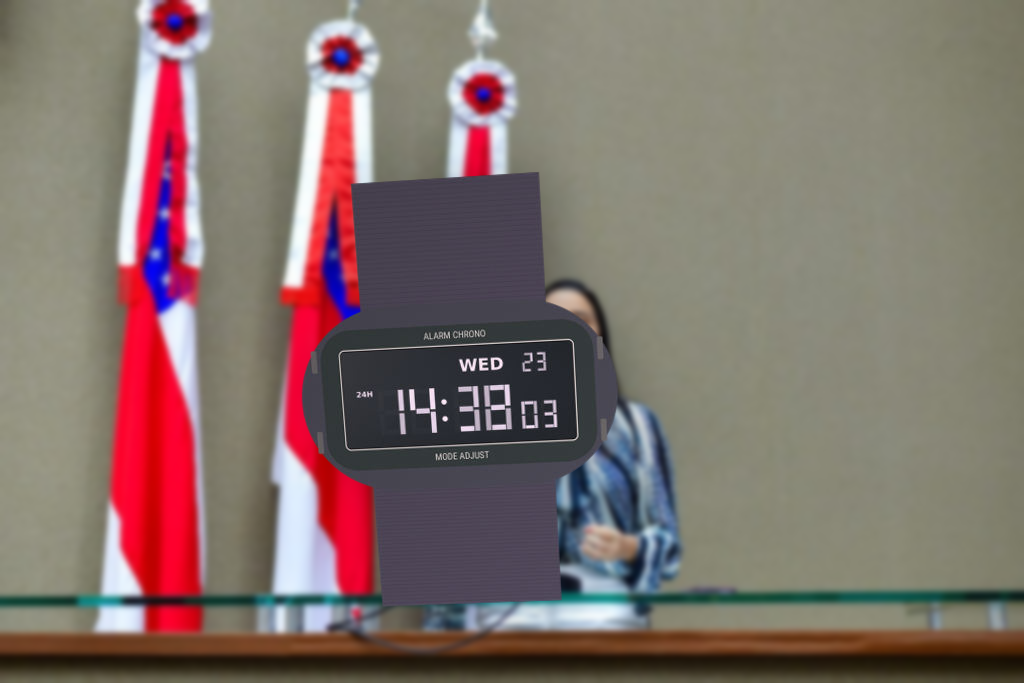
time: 14:38:03
